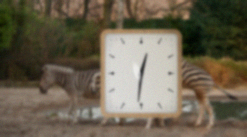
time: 12:31
